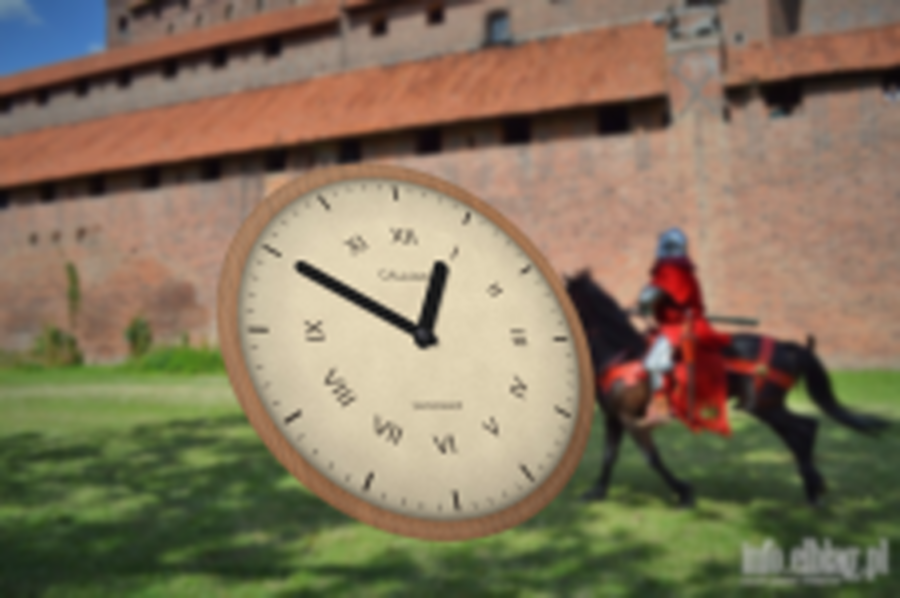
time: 12:50
